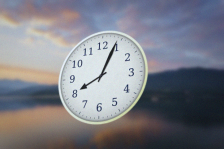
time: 8:04
